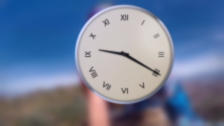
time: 9:20
